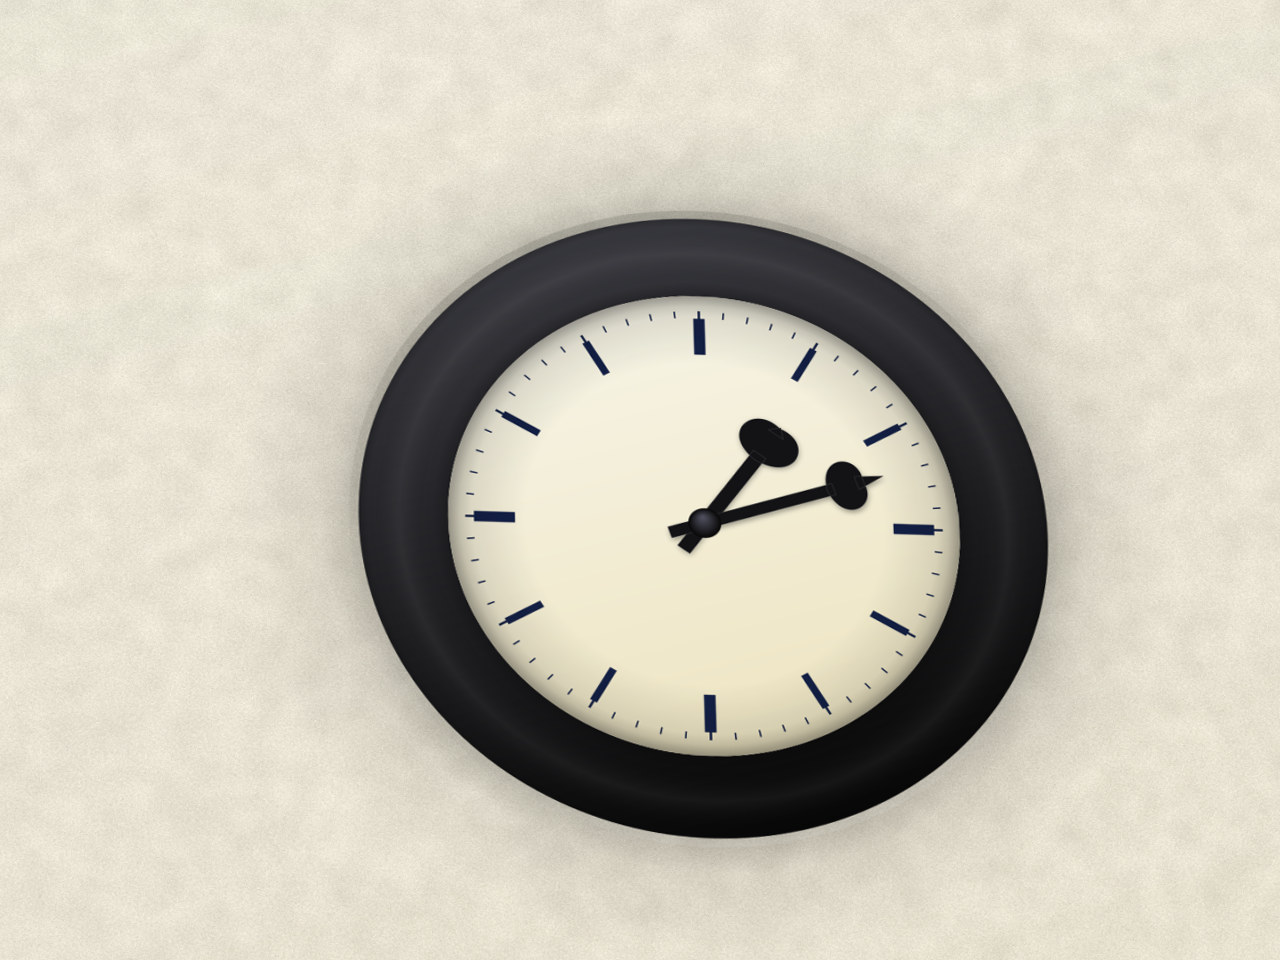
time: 1:12
